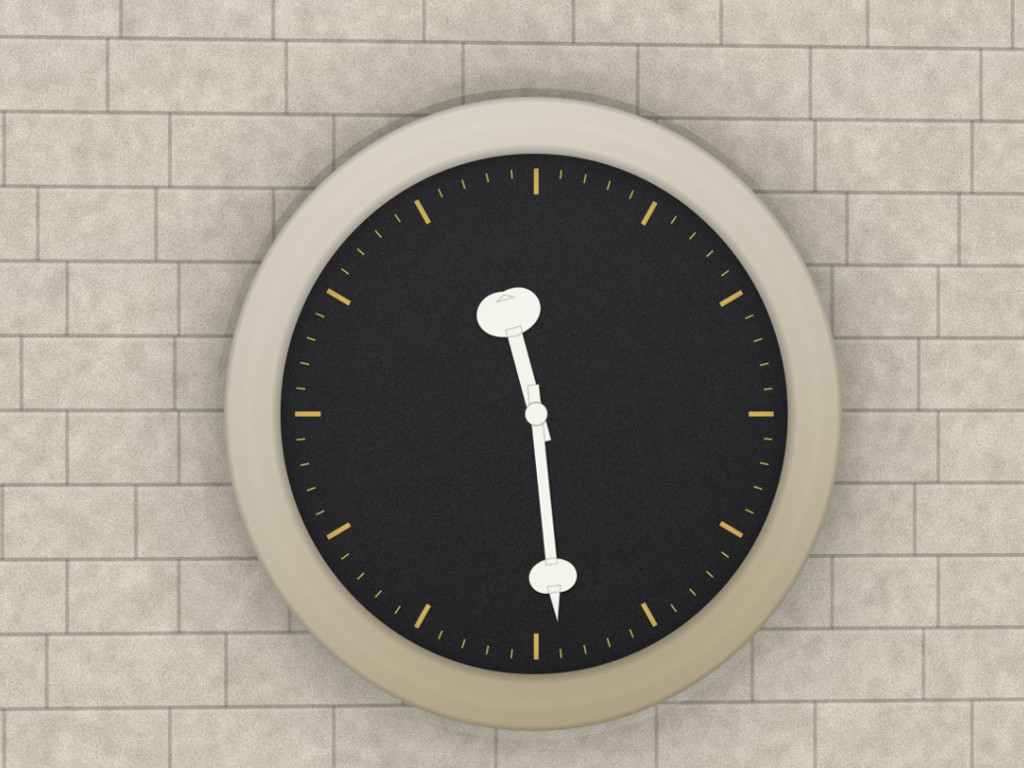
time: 11:29
